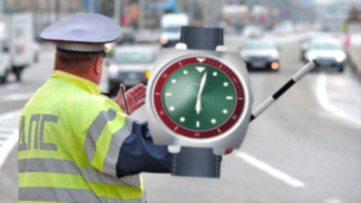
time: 6:02
